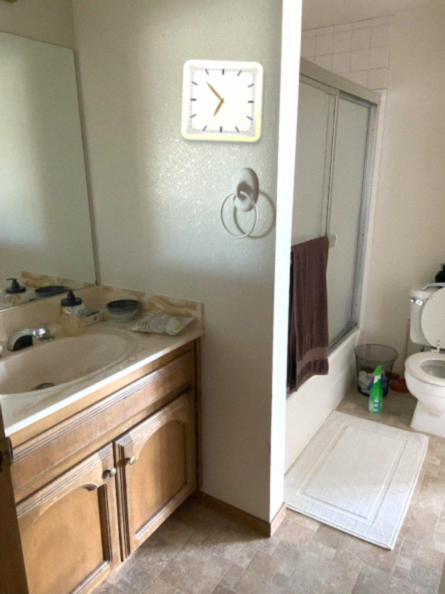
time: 6:53
